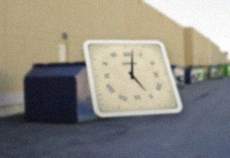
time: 5:02
